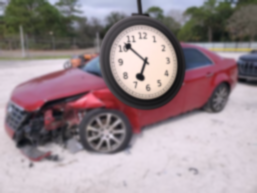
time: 6:52
